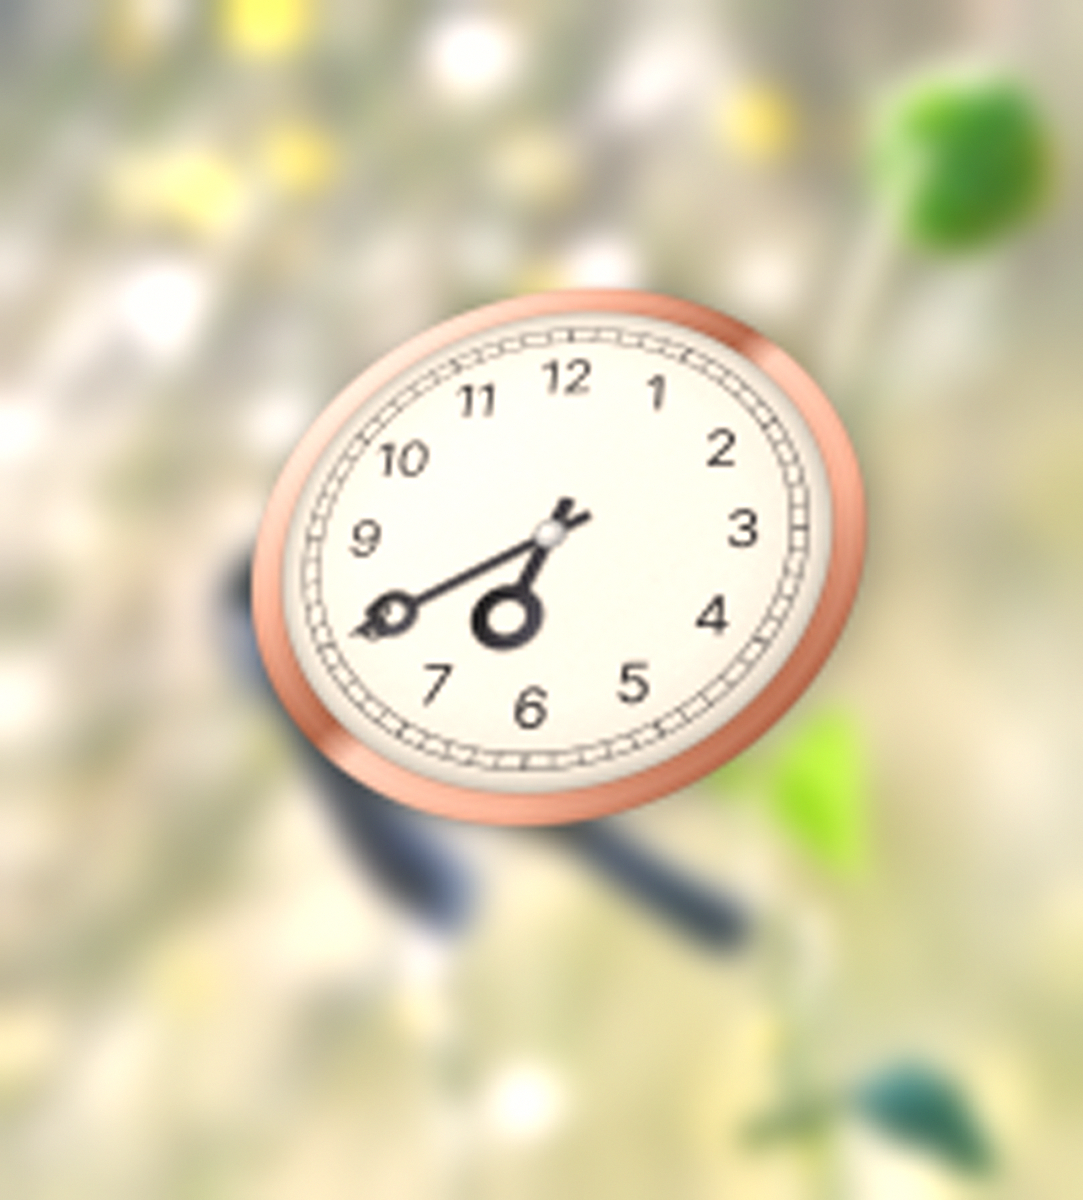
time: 6:40
